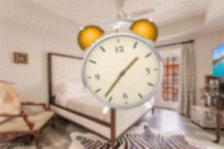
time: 1:37
